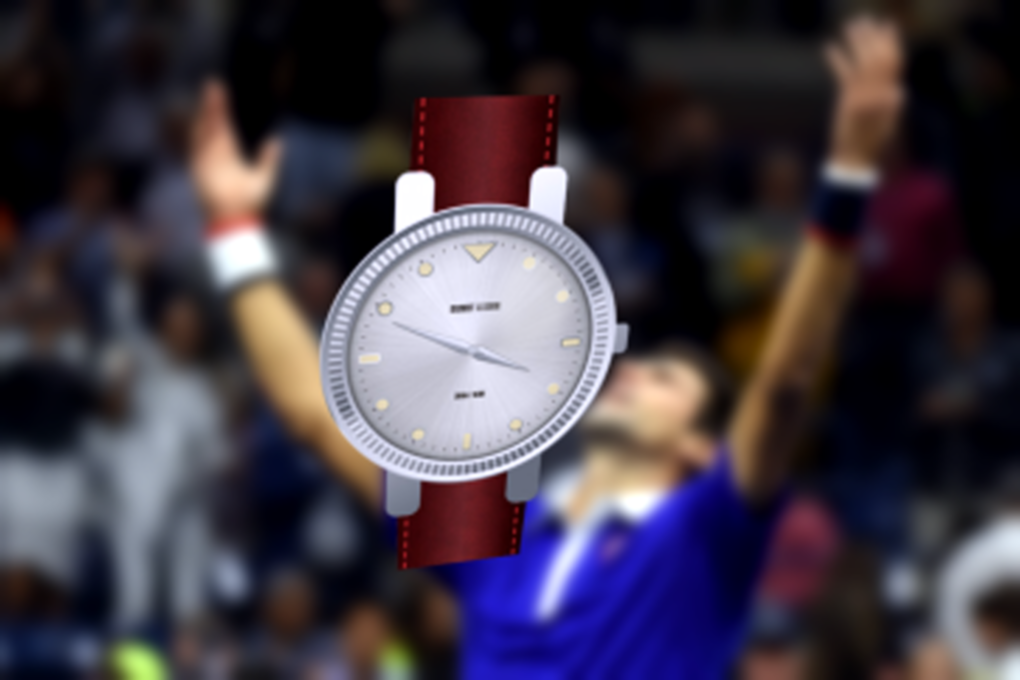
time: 3:49
